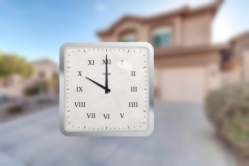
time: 10:00
